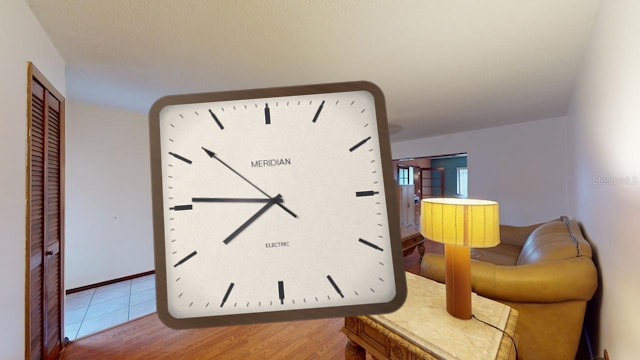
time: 7:45:52
